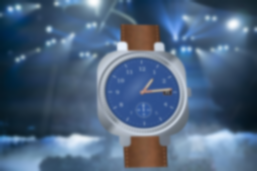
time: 1:14
